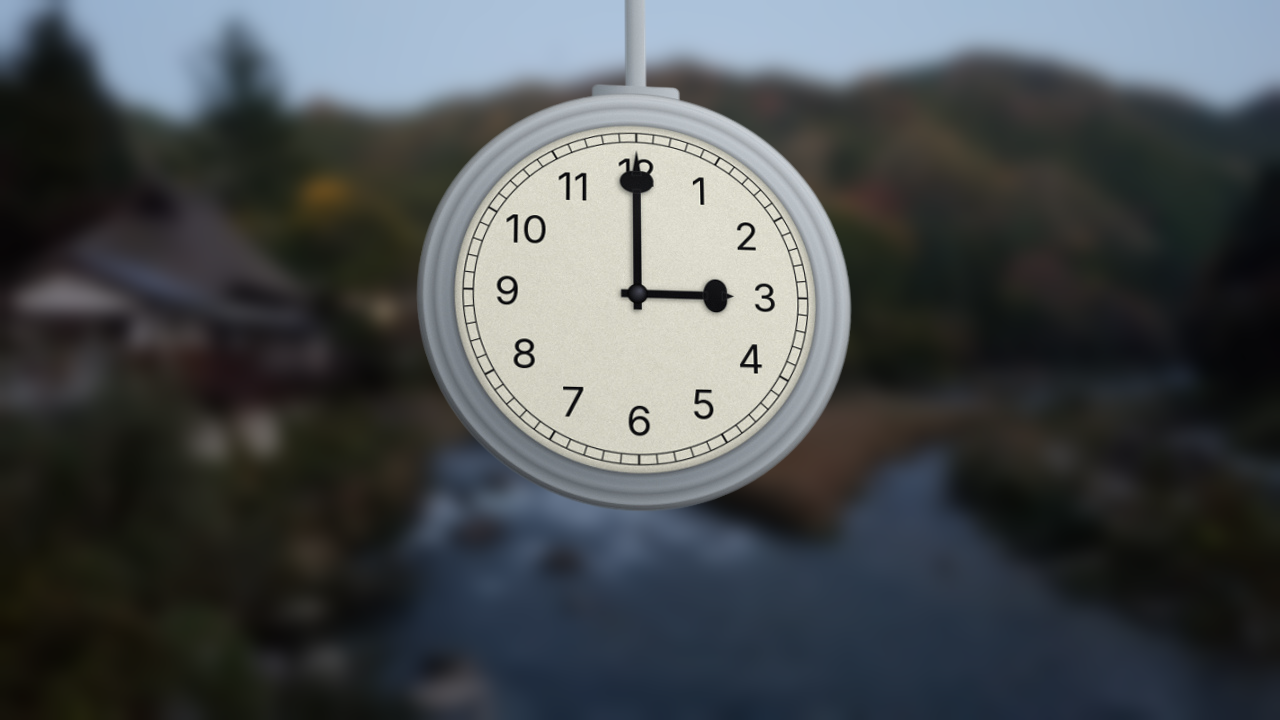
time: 3:00
